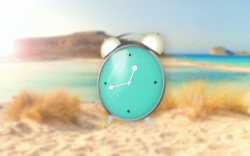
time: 12:43
